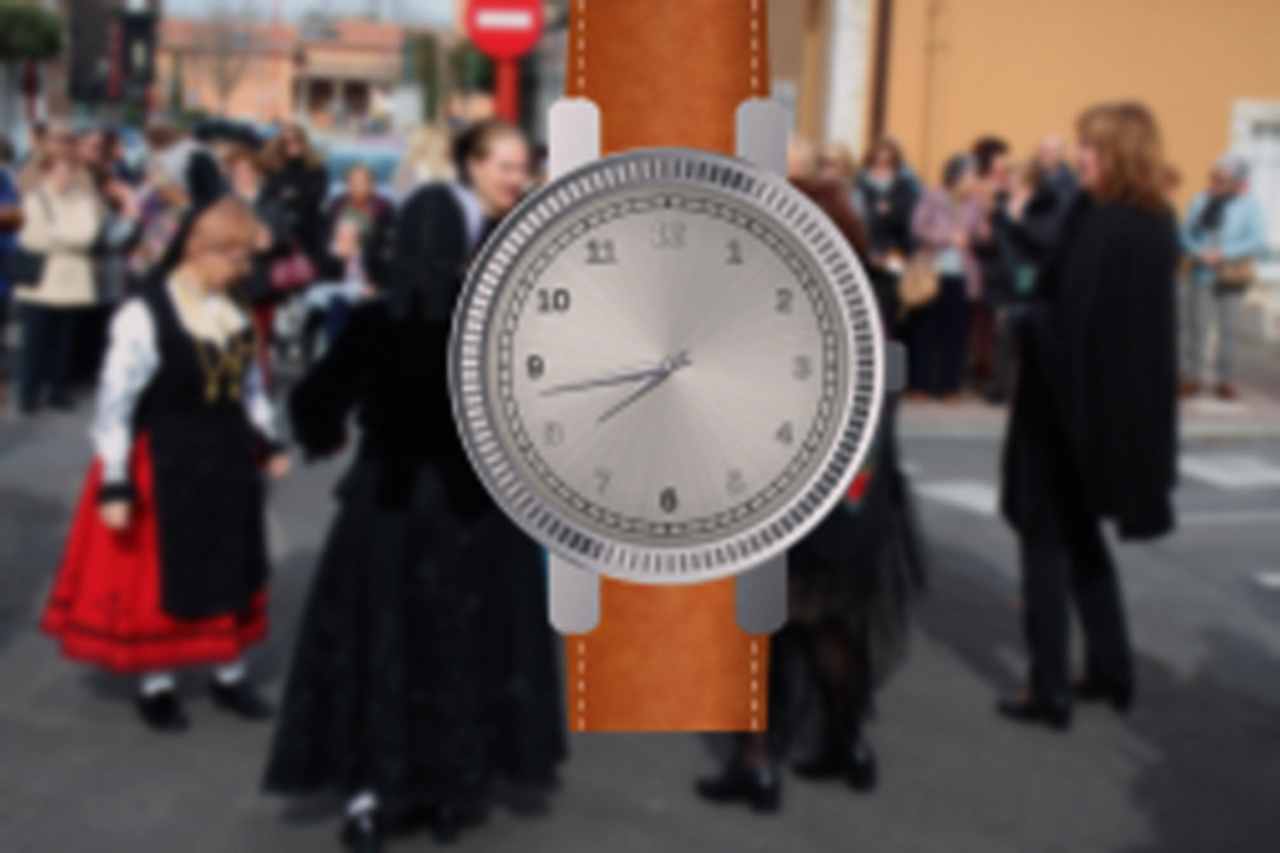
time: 7:43
